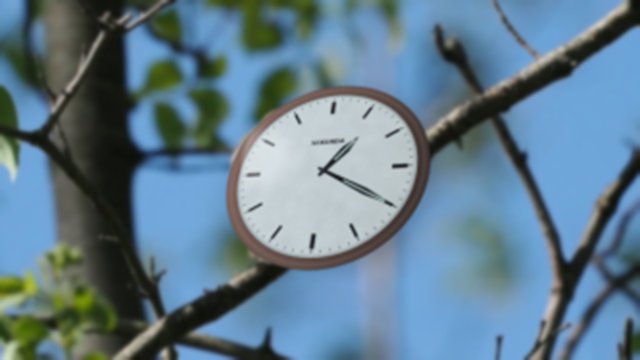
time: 1:20
